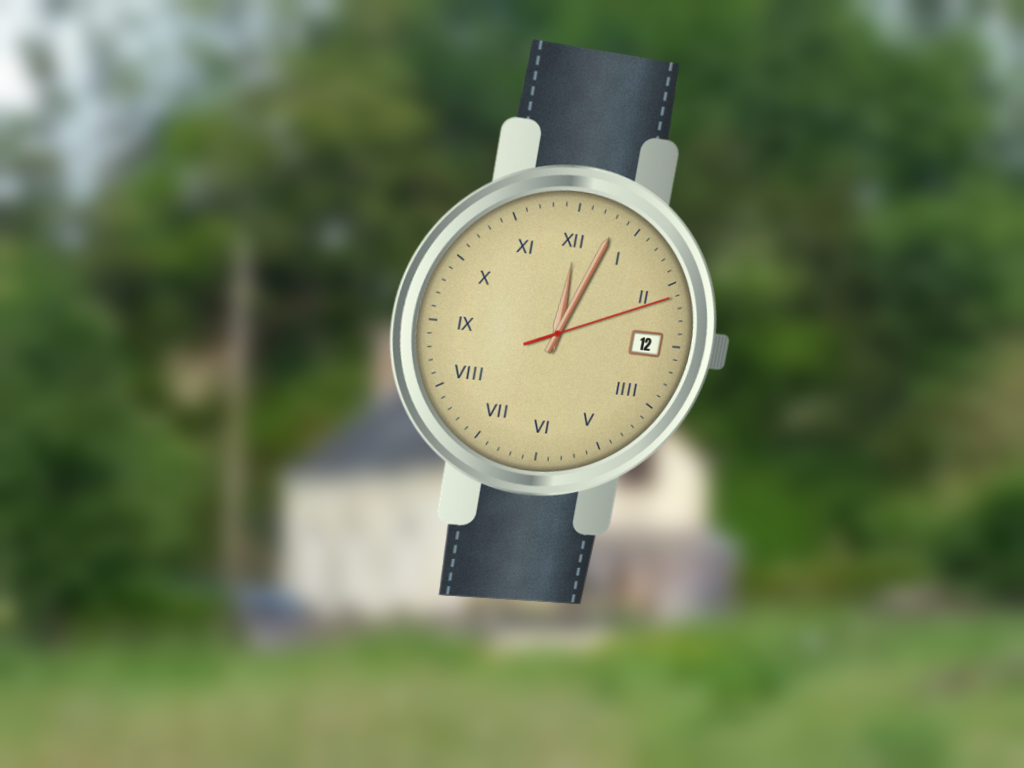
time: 12:03:11
